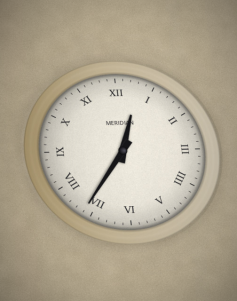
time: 12:36
